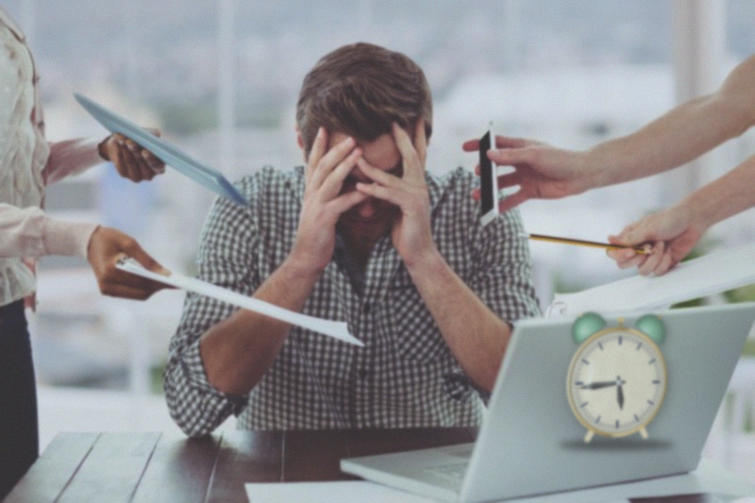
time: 5:44
